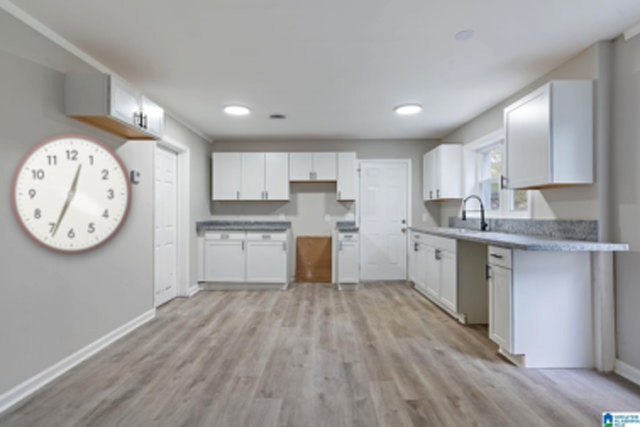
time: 12:34
